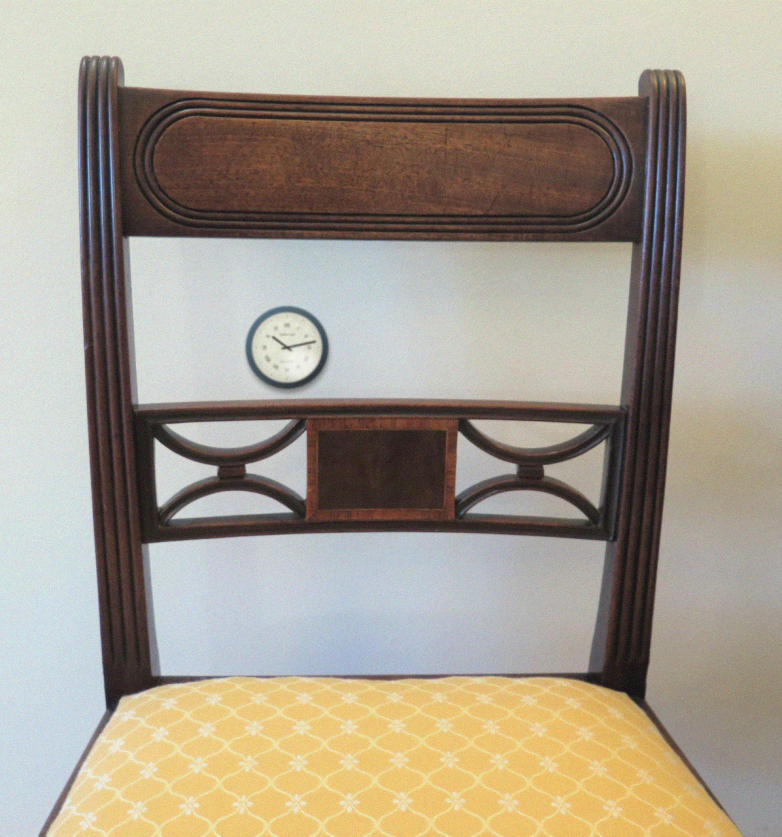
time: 10:13
